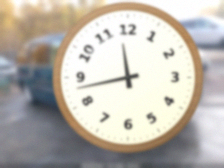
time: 11:43
